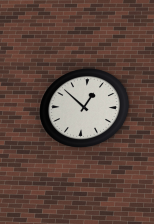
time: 12:52
